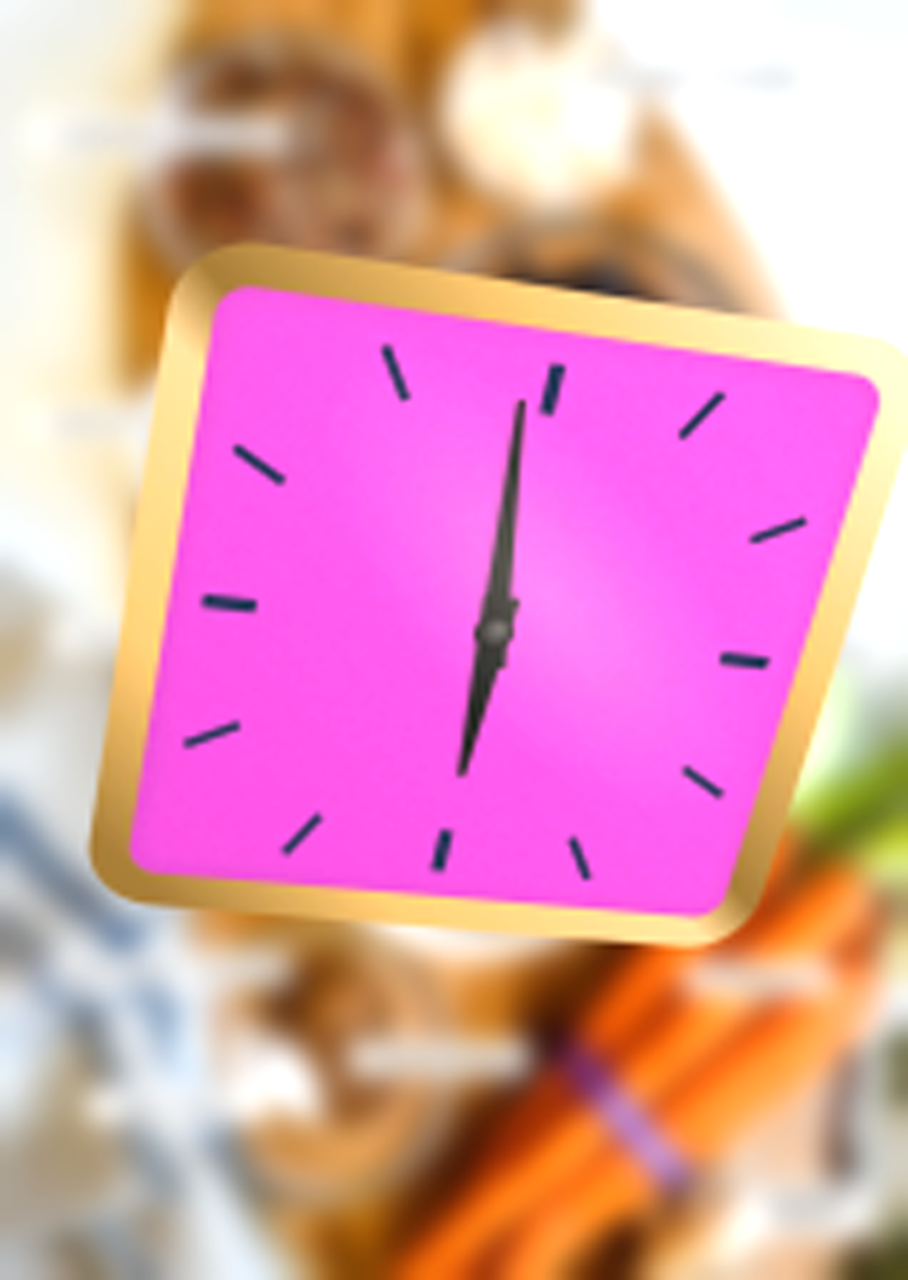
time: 5:59
